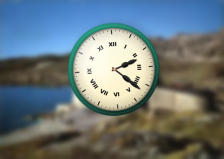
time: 2:22
